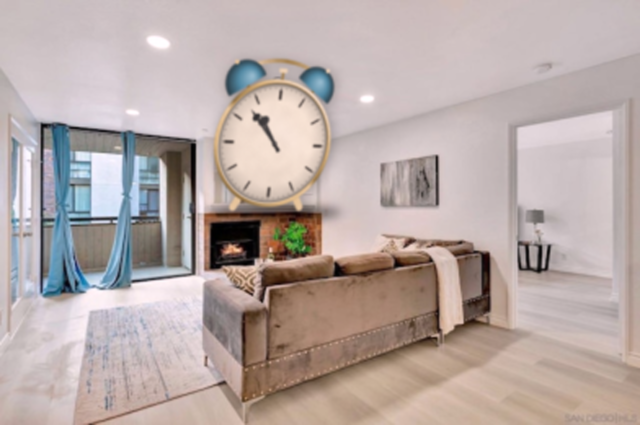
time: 10:53
